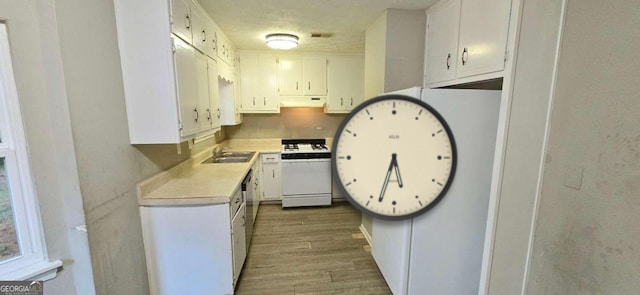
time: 5:33
